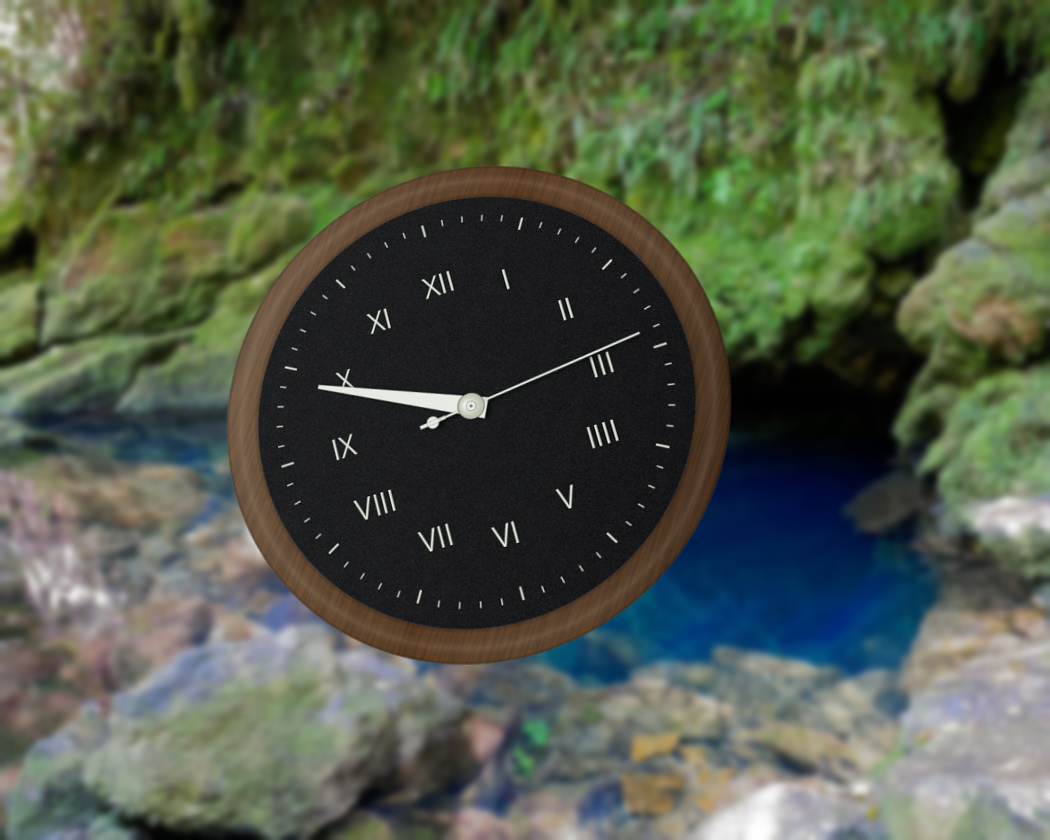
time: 9:49:14
